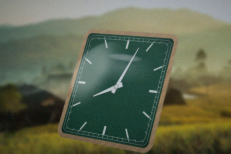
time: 8:03
